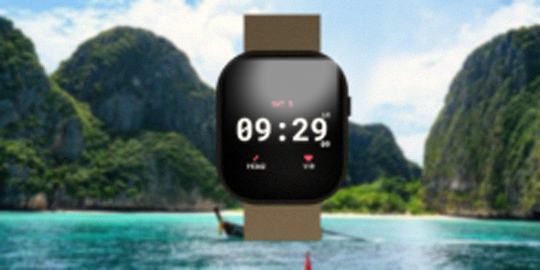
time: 9:29
